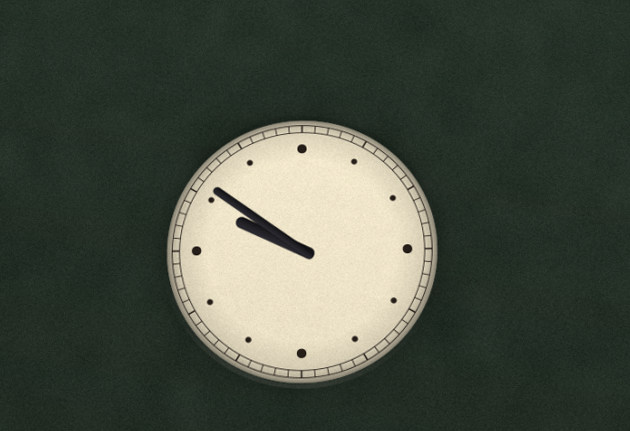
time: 9:51
